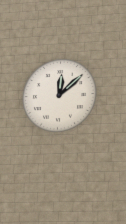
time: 12:08
